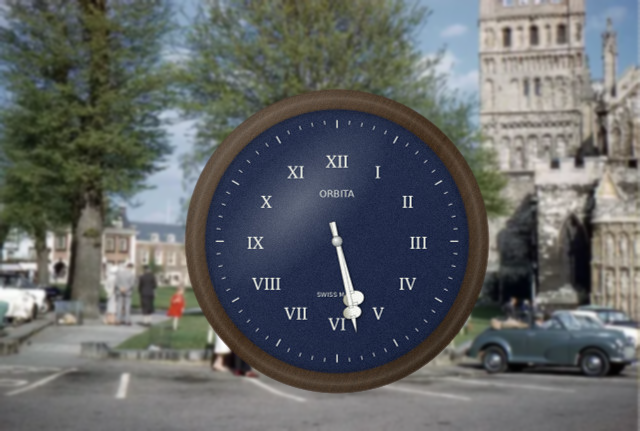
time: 5:28
